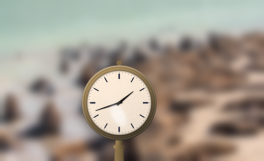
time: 1:42
